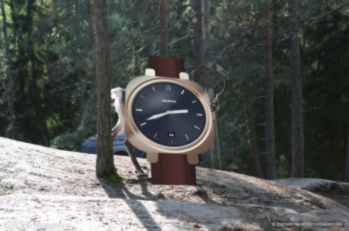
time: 2:41
